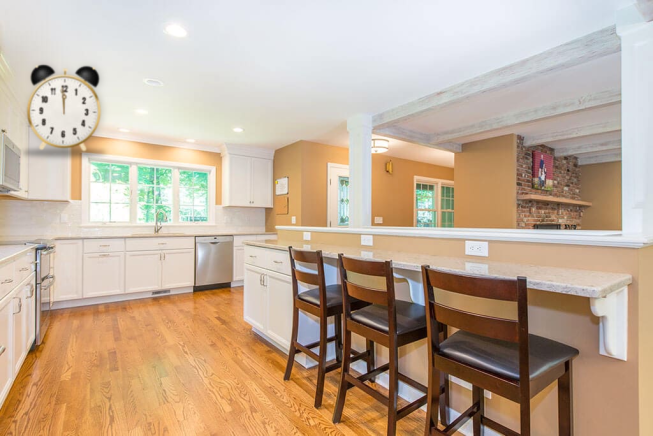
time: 11:59
